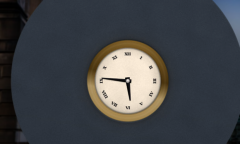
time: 5:46
